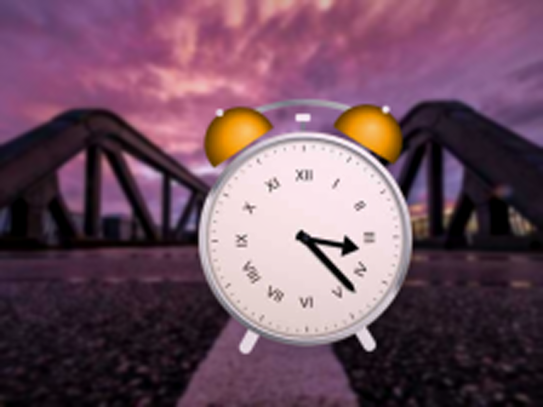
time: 3:23
